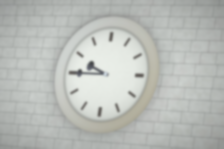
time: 9:45
